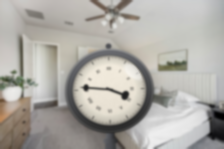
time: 3:46
